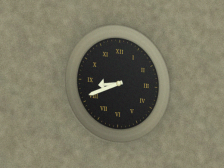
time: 8:41
